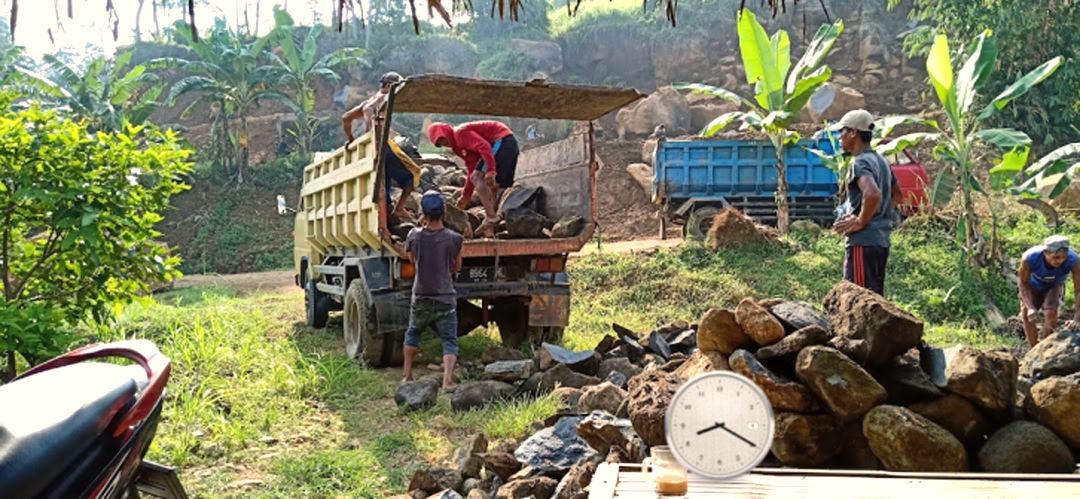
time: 8:20
